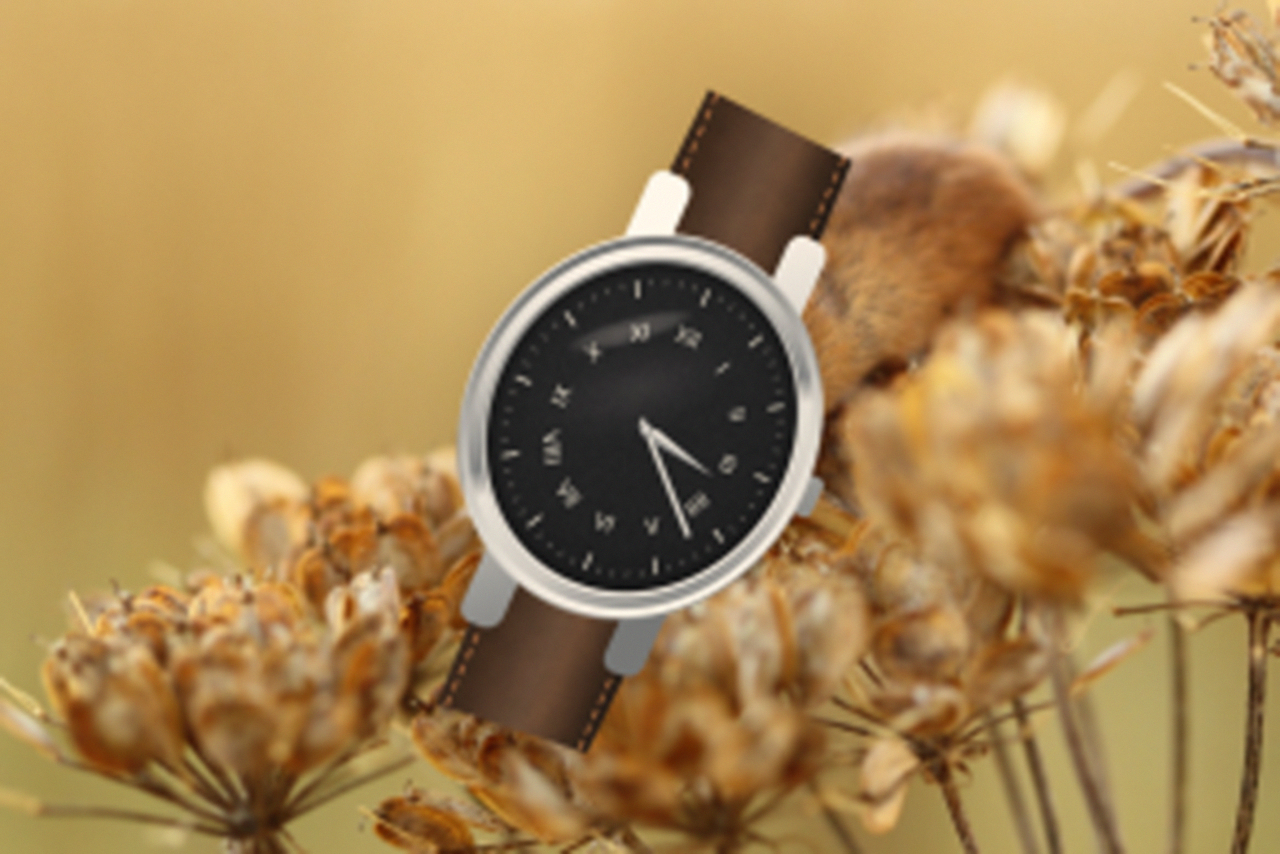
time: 3:22
